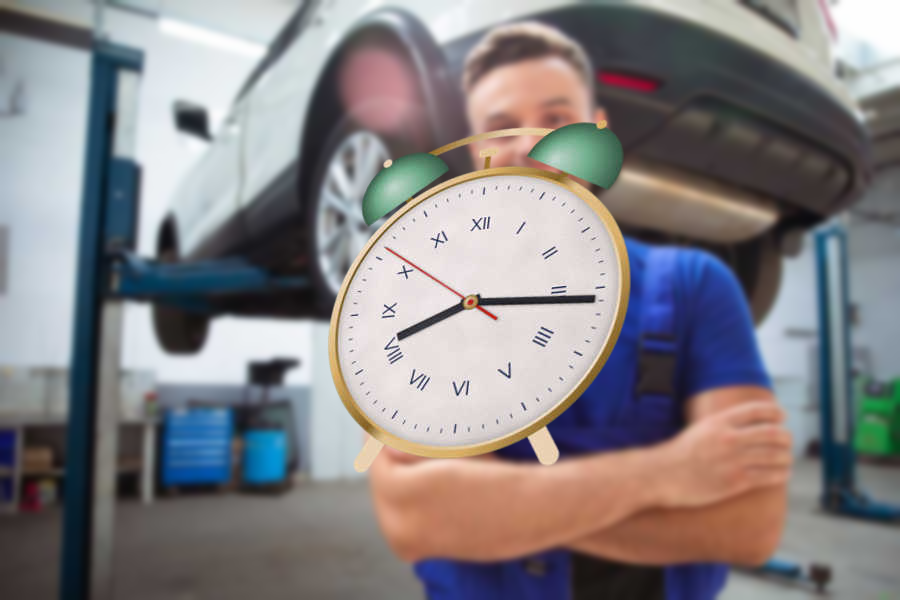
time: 8:15:51
